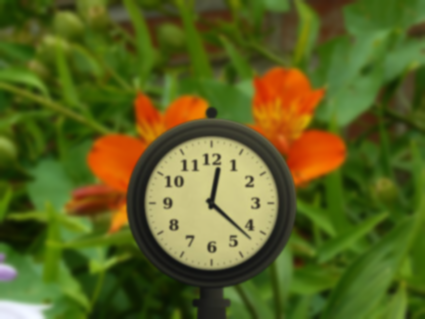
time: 12:22
